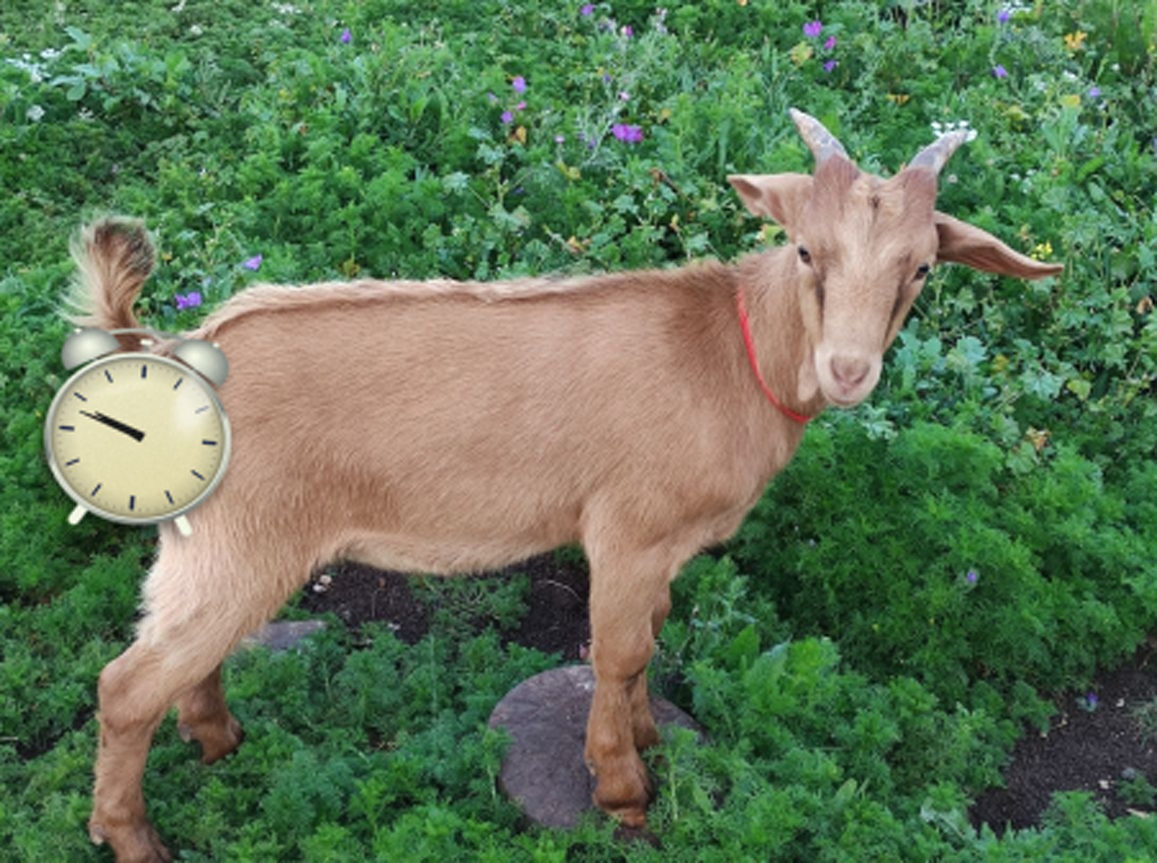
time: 9:48
